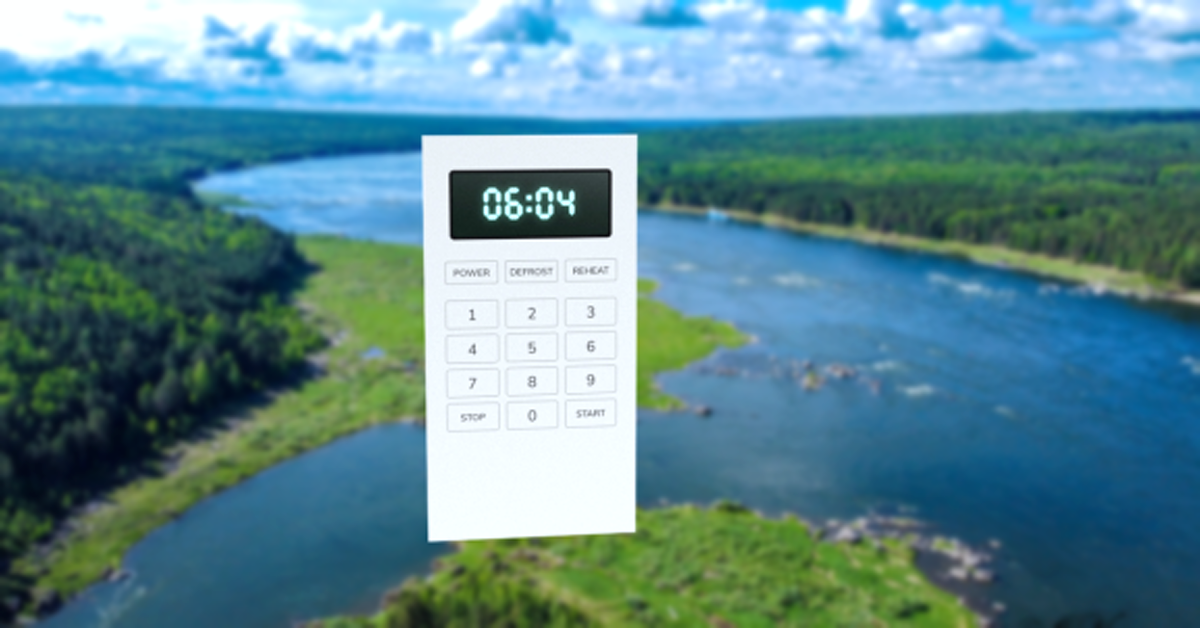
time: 6:04
